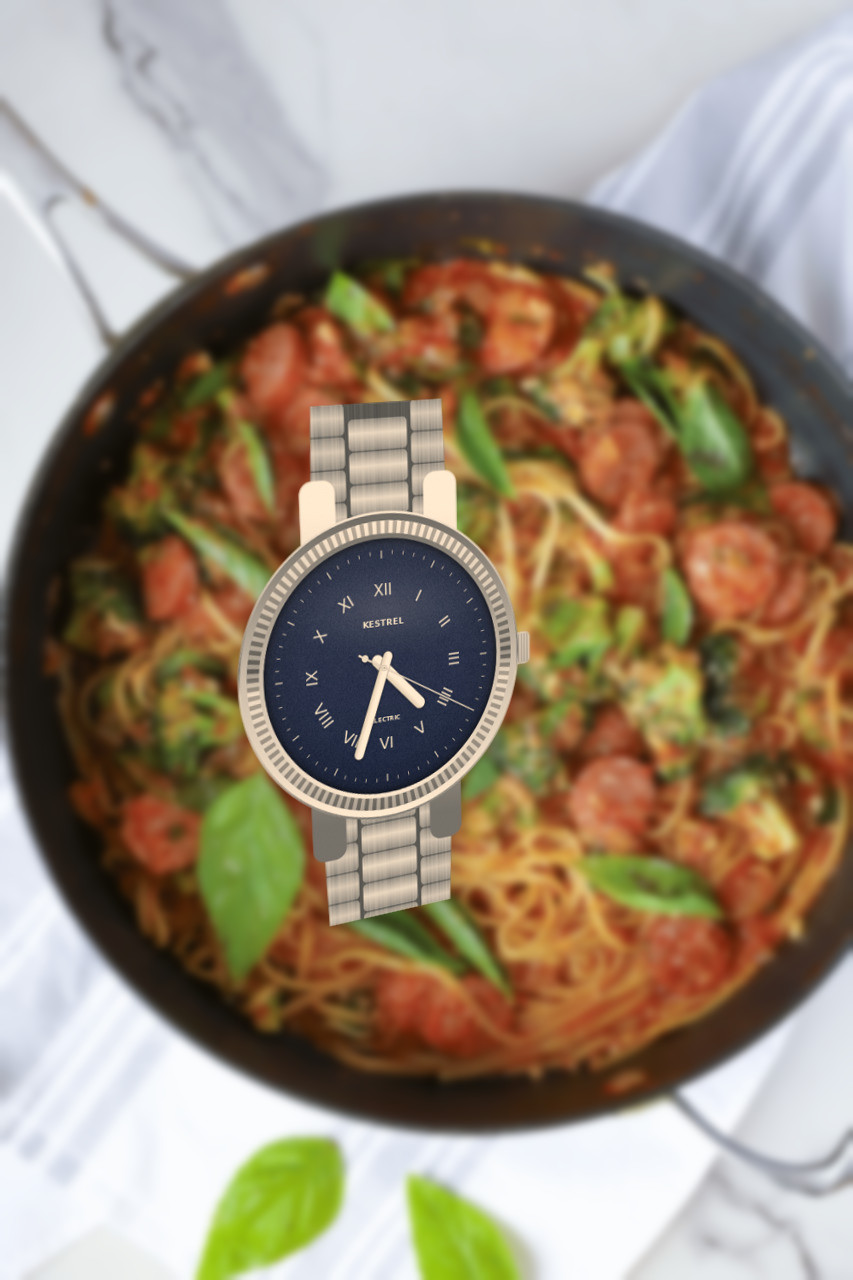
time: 4:33:20
